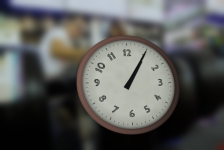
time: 1:05
